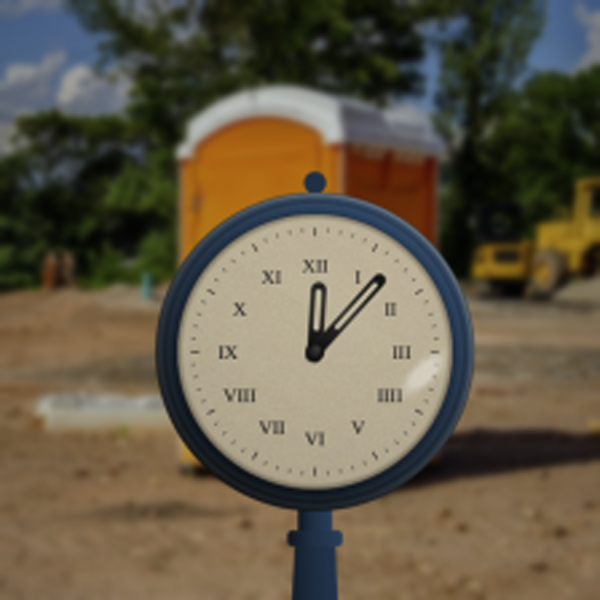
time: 12:07
